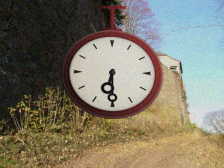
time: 6:30
